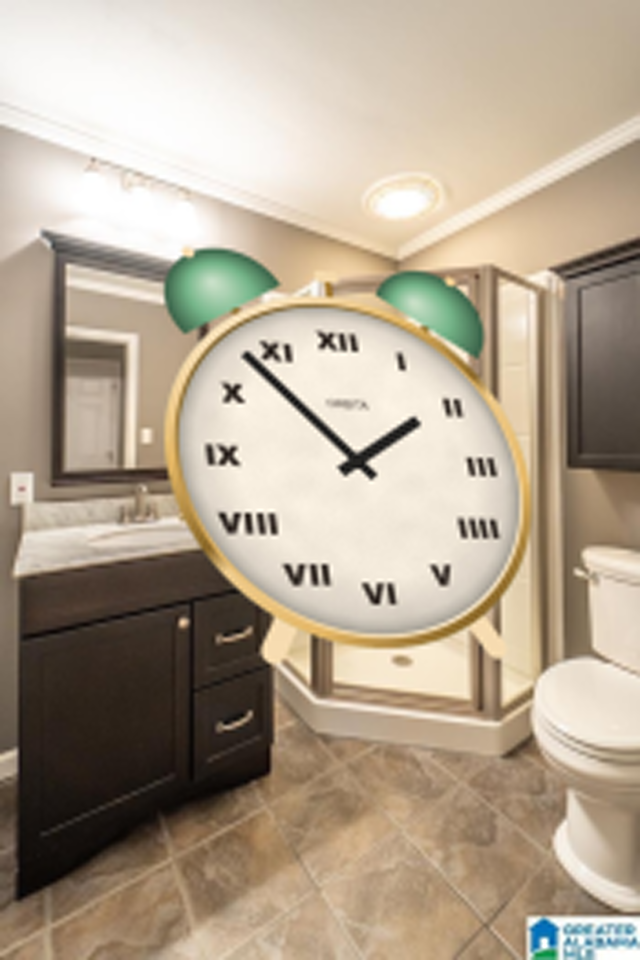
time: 1:53
